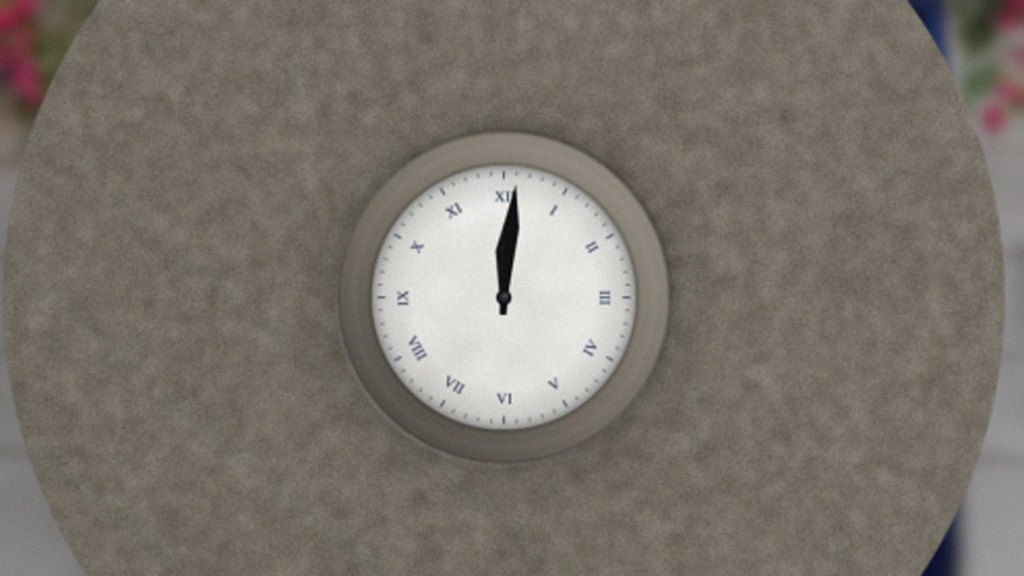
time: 12:01
